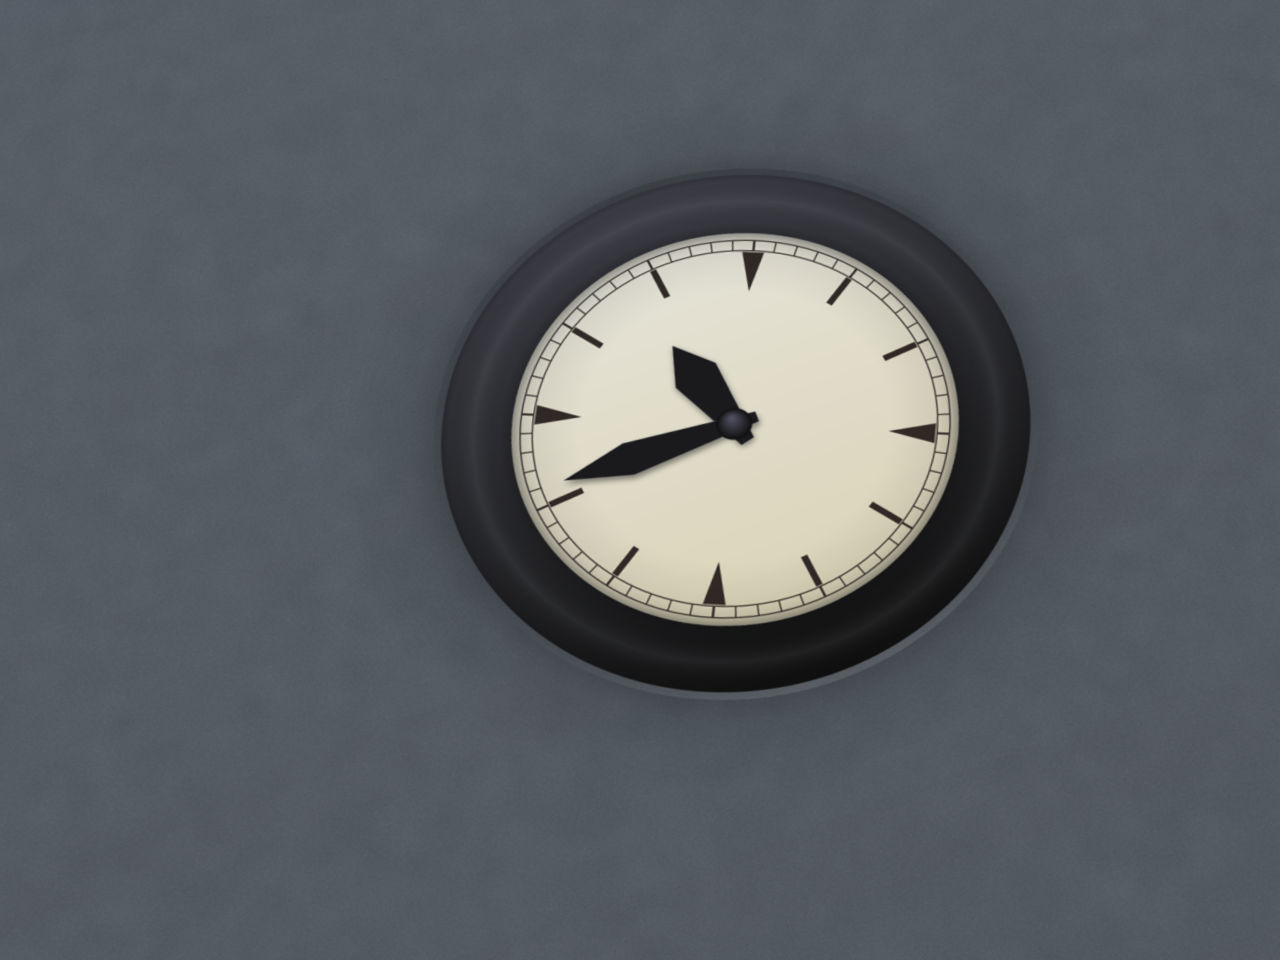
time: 10:41
